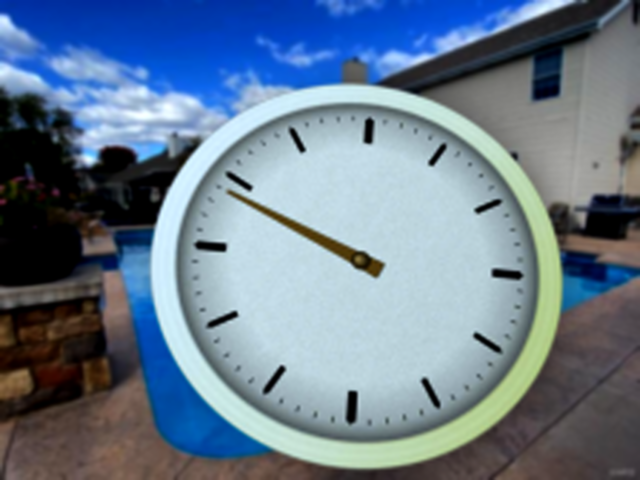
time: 9:49
